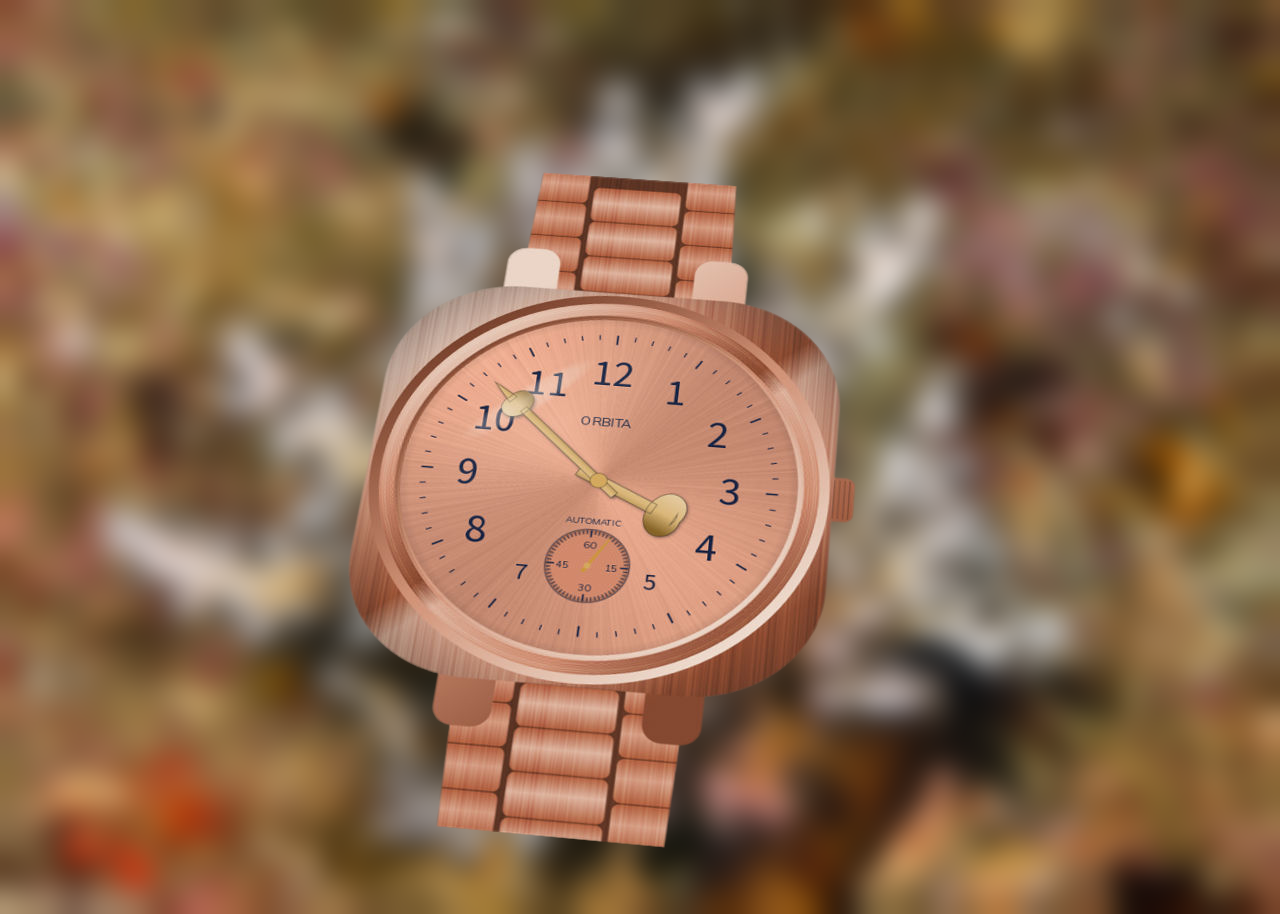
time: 3:52:05
